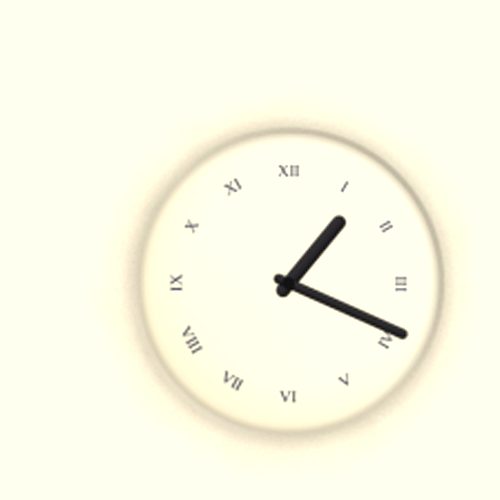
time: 1:19
